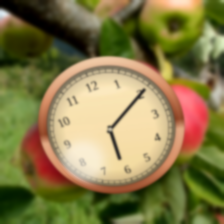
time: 6:10
